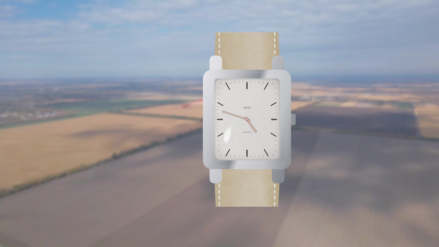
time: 4:48
